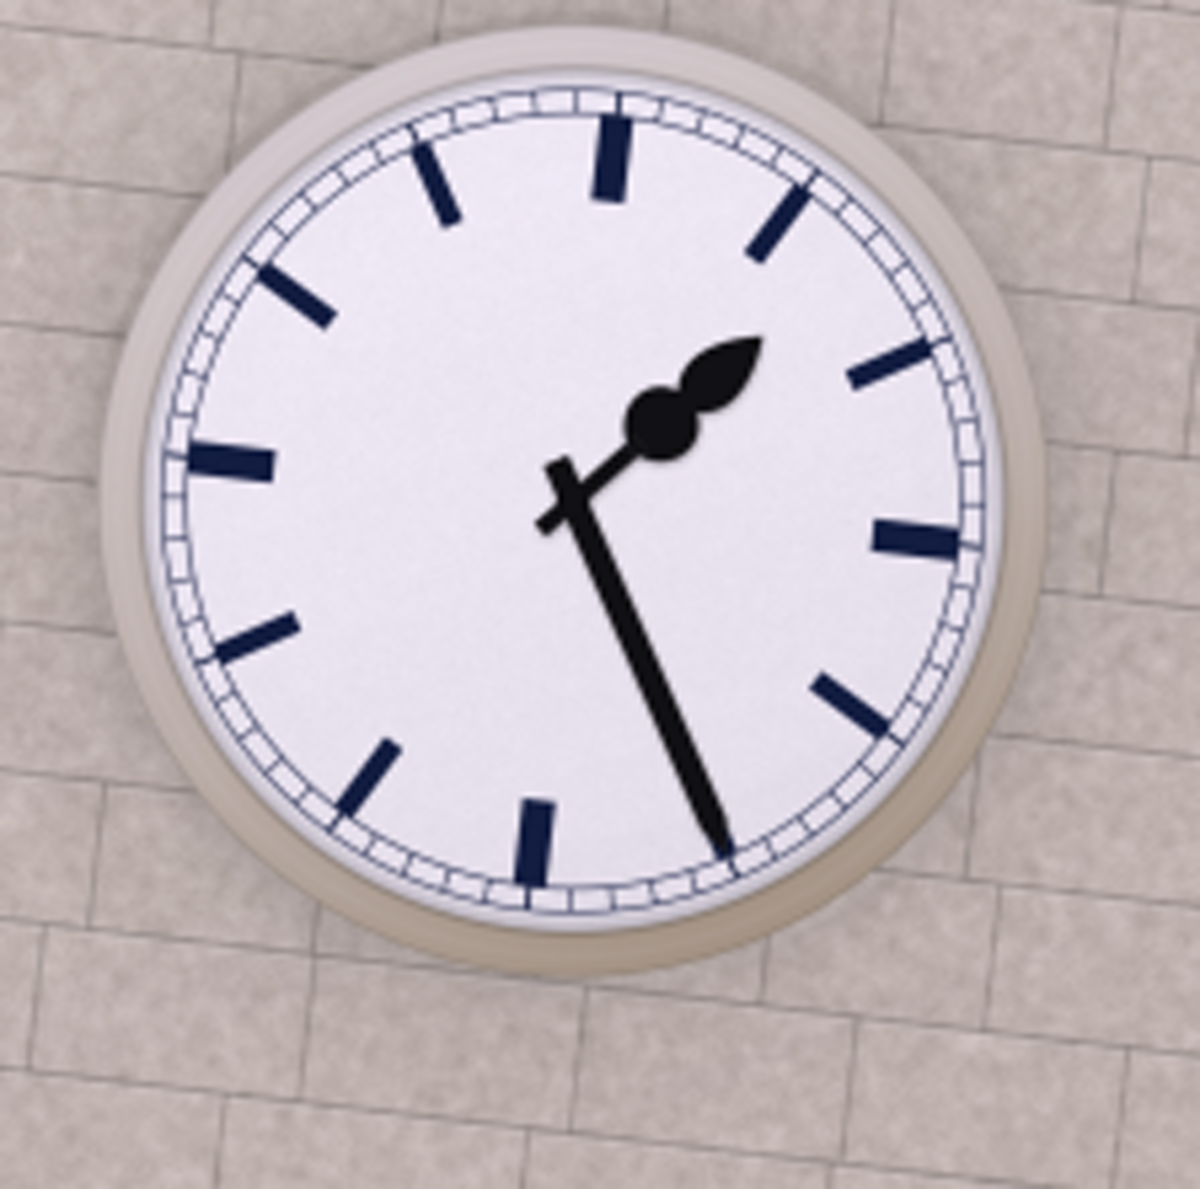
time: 1:25
